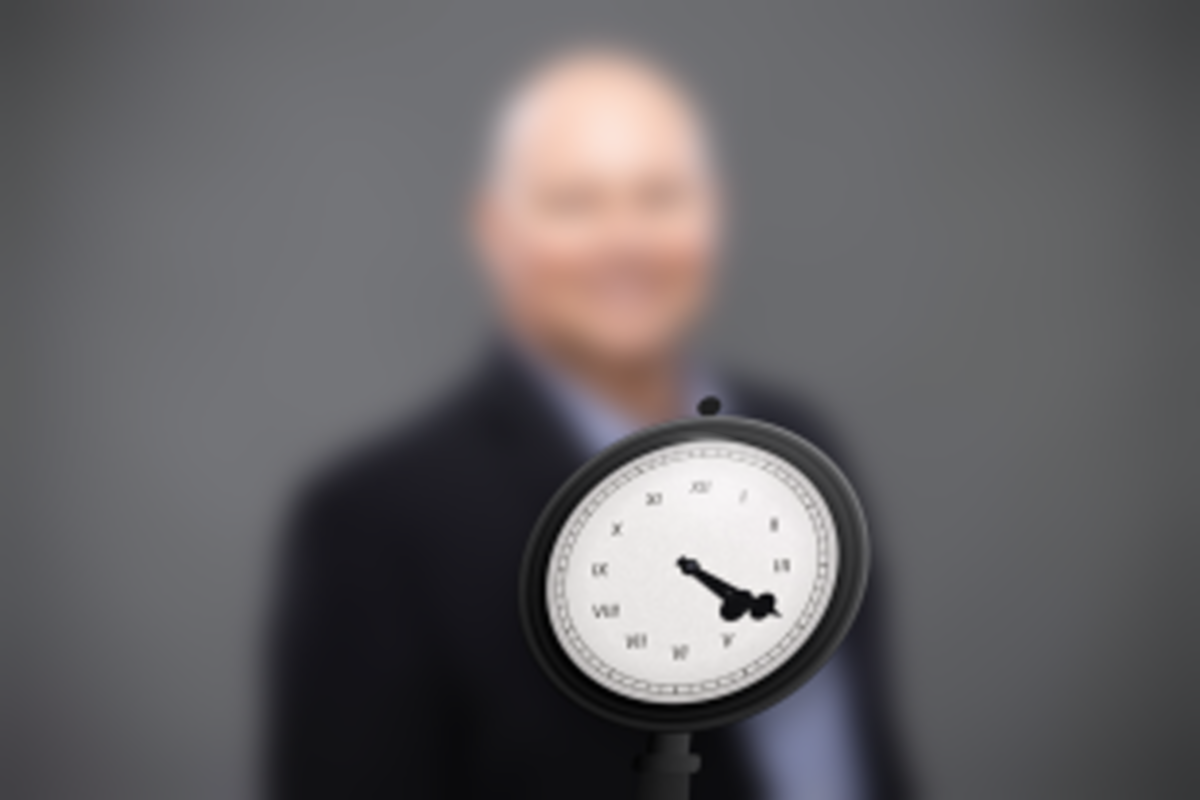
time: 4:20
